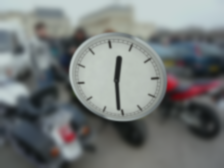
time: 12:31
